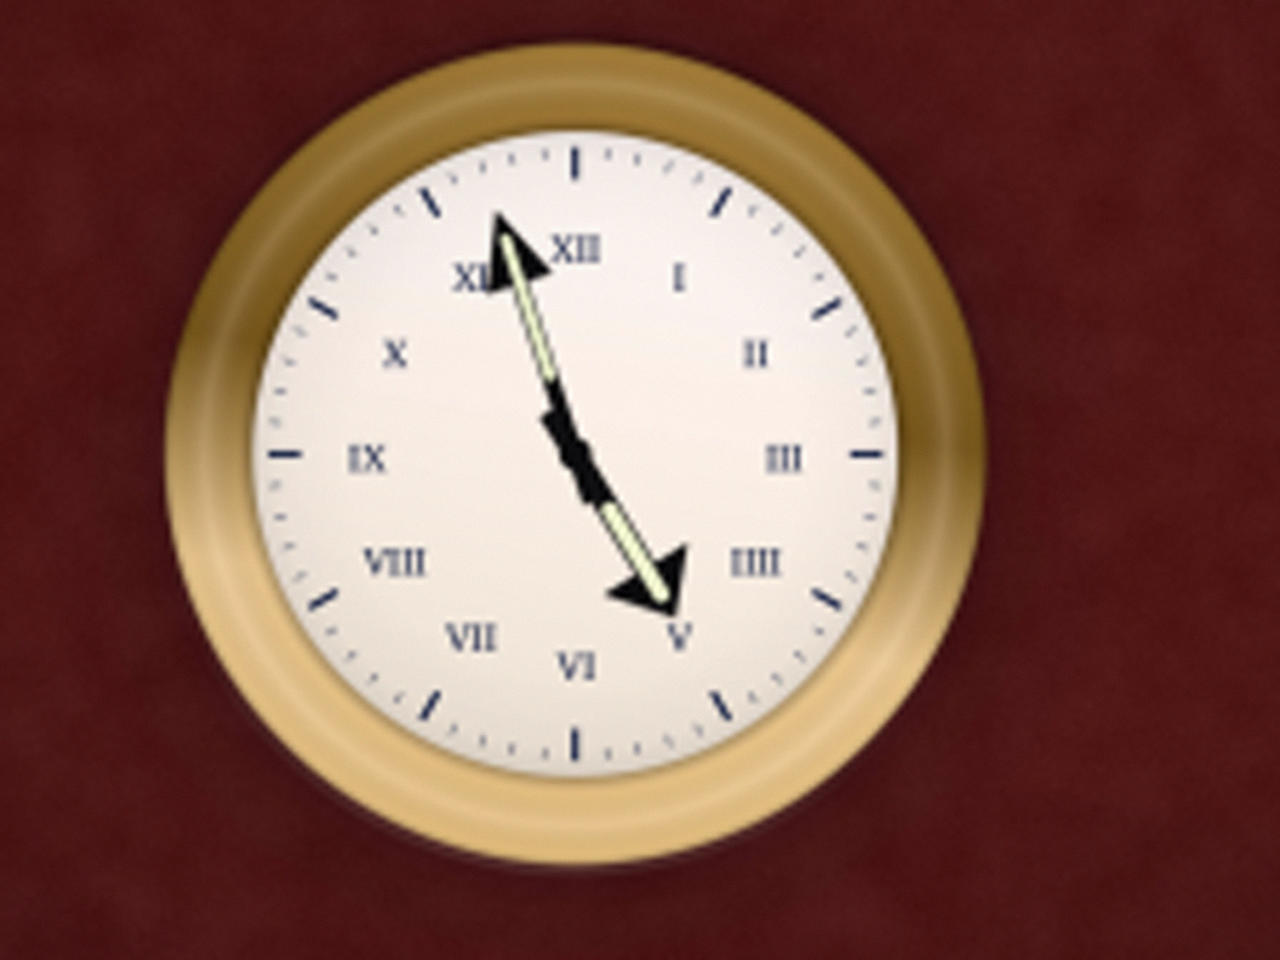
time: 4:57
